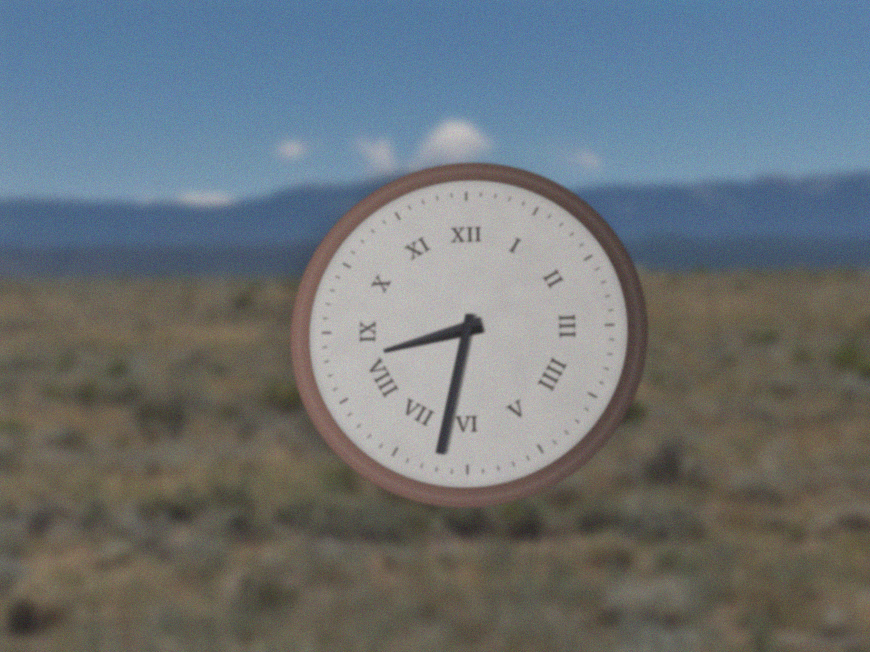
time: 8:32
